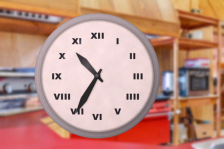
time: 10:35
